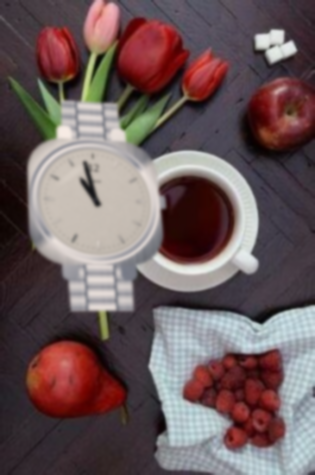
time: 10:58
